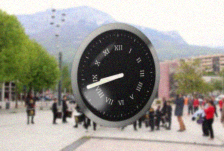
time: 8:43
